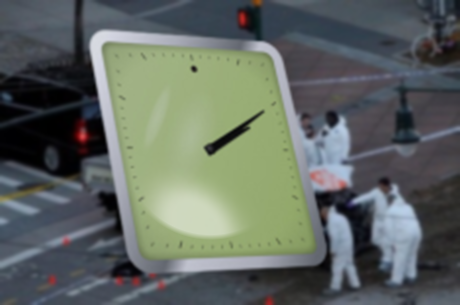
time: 2:10
